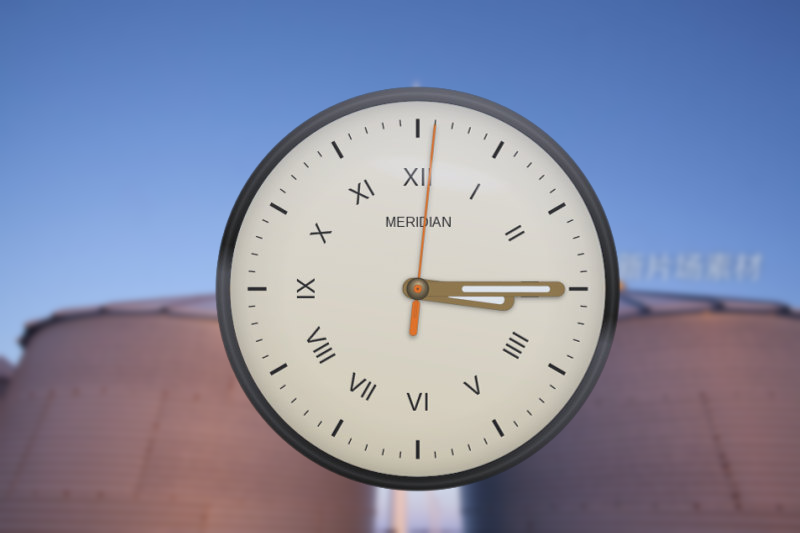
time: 3:15:01
